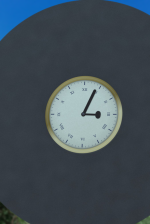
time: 3:04
